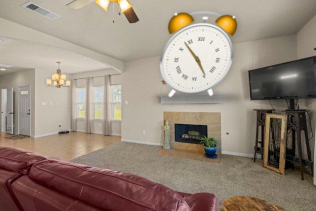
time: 4:53
